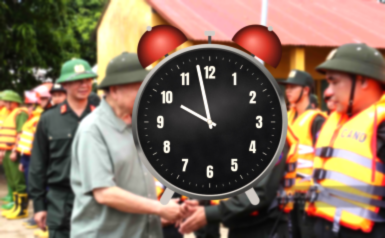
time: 9:58
